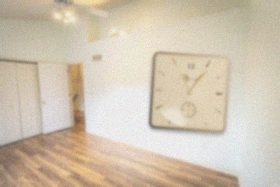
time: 11:06
